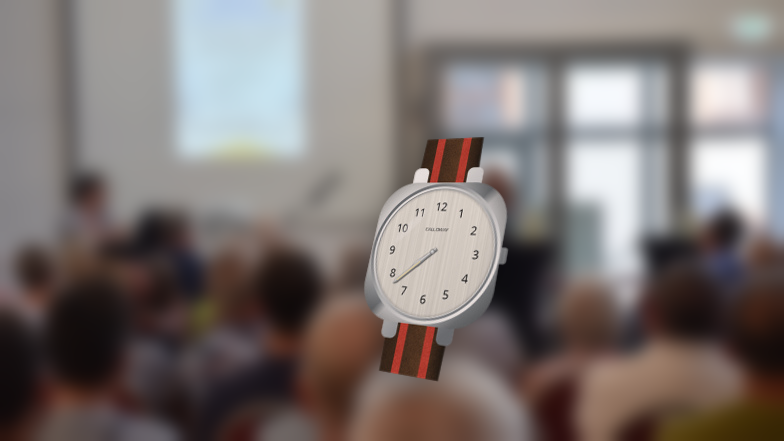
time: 7:38
